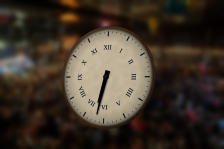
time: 6:32
